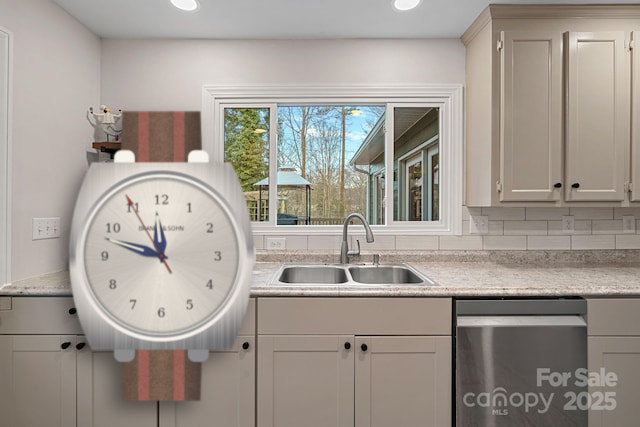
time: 11:47:55
